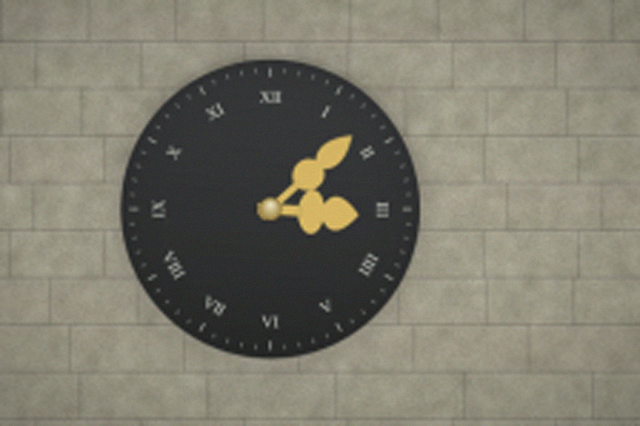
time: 3:08
